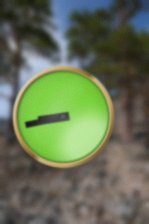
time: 8:43
